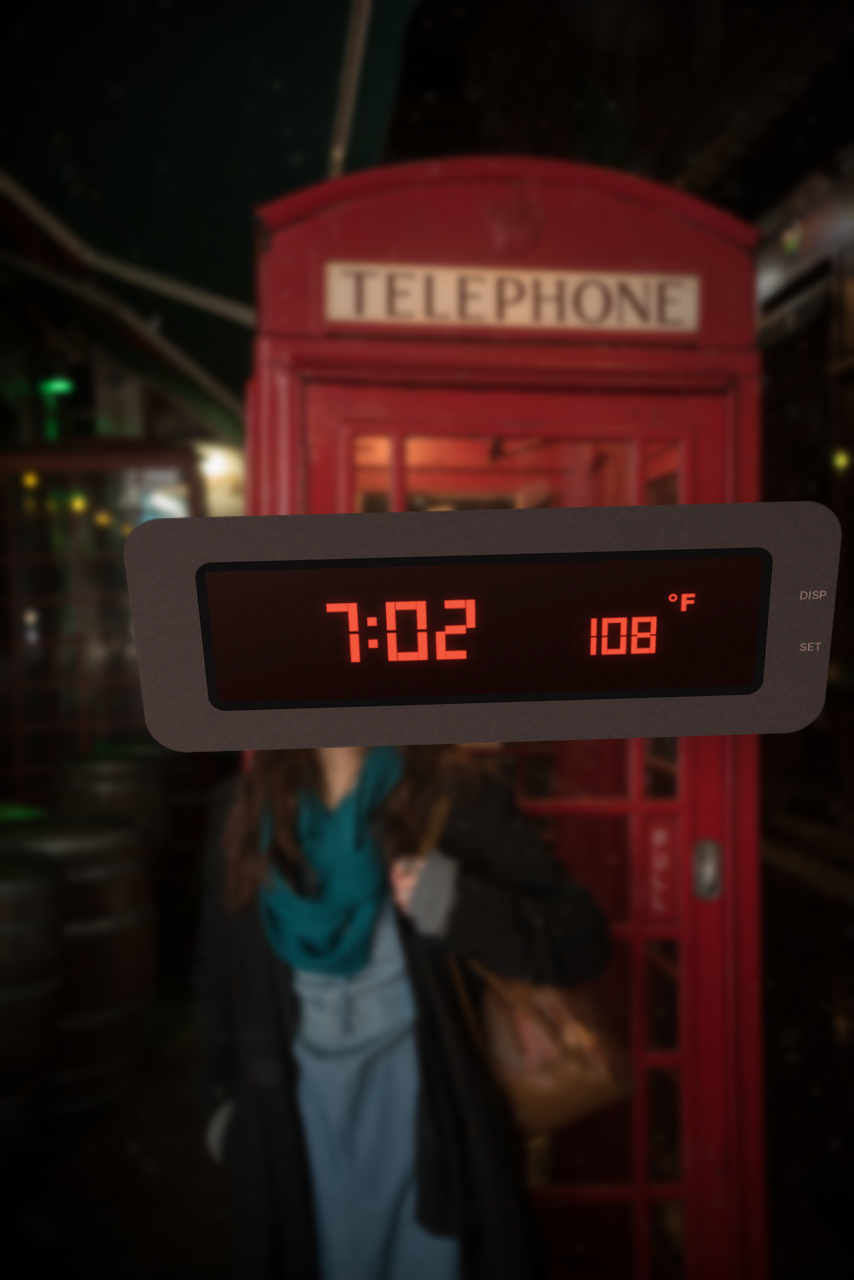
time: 7:02
